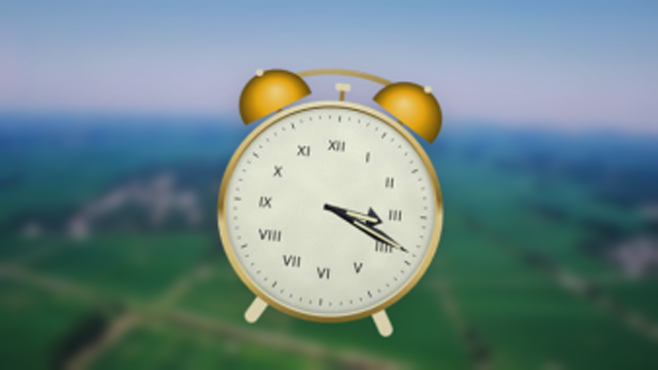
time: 3:19
